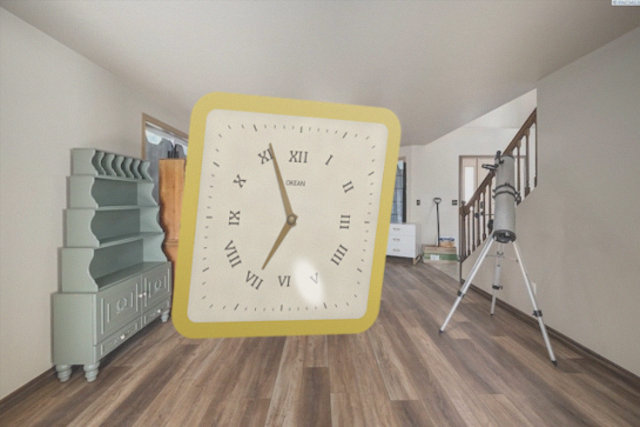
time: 6:56
